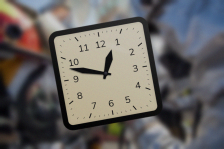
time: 12:48
